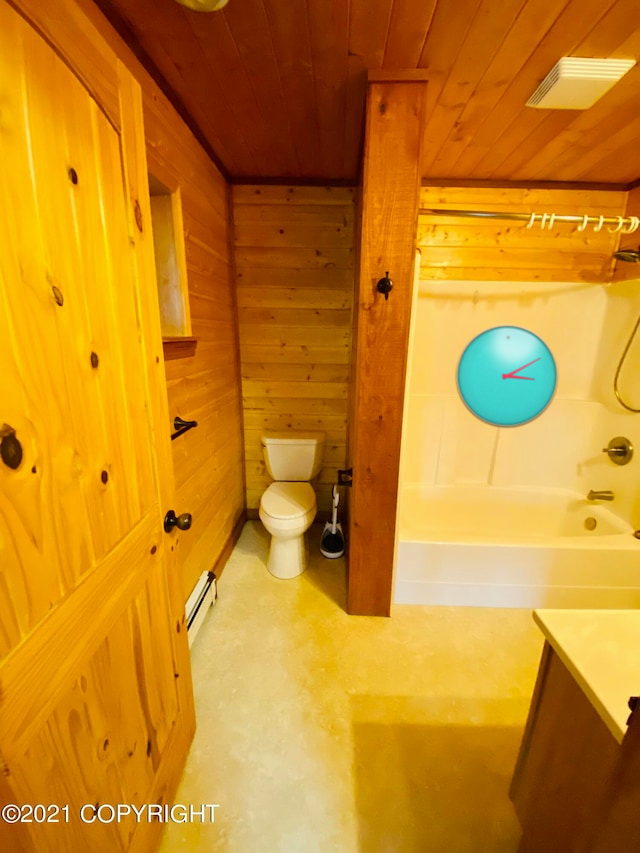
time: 3:10
